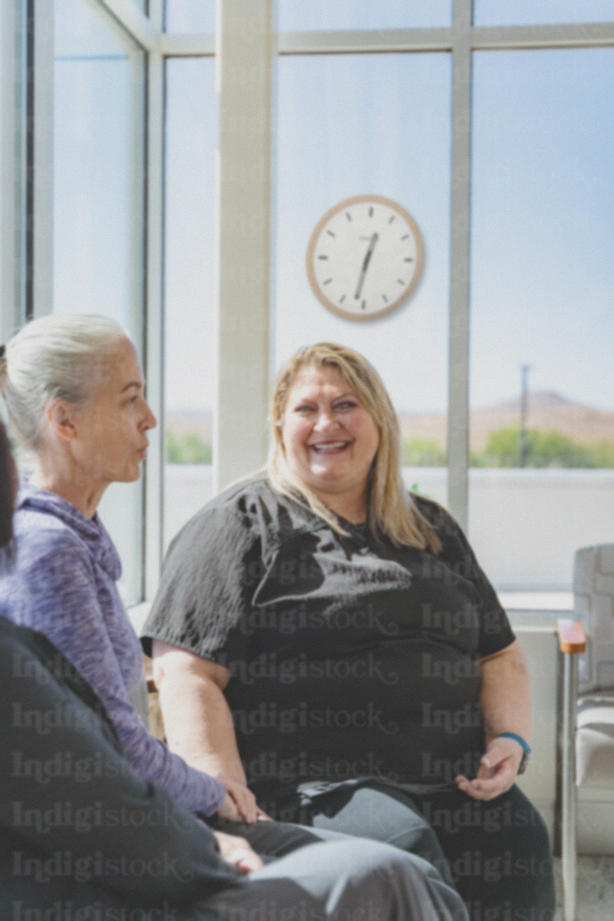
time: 12:32
